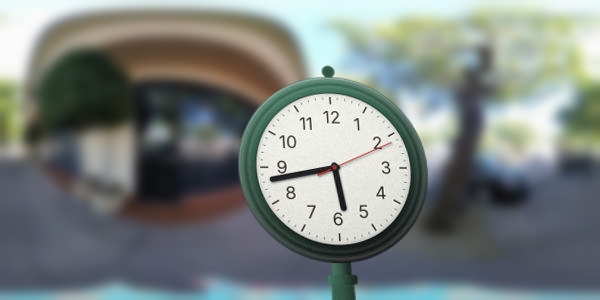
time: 5:43:11
